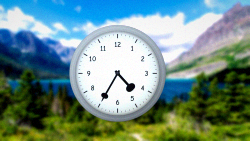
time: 4:35
